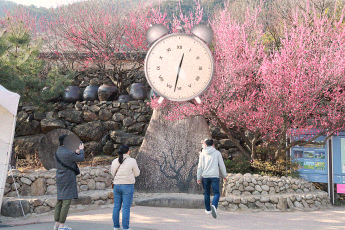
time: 12:32
